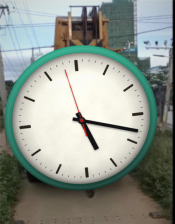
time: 5:17:58
